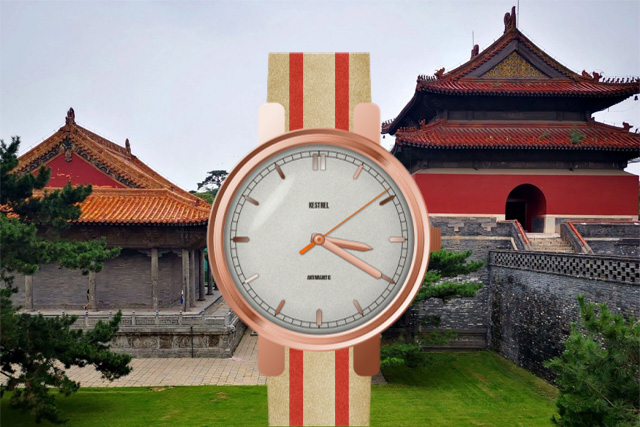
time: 3:20:09
